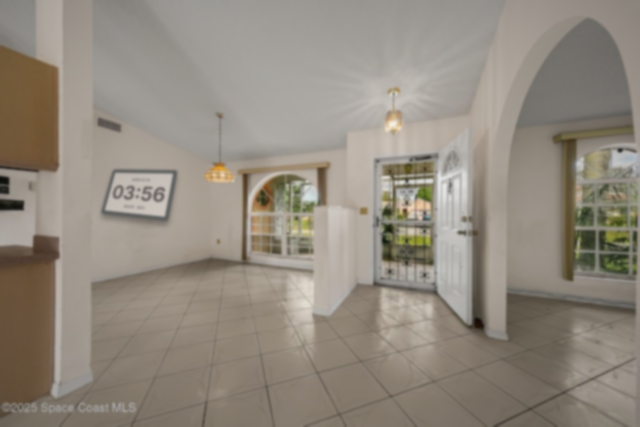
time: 3:56
